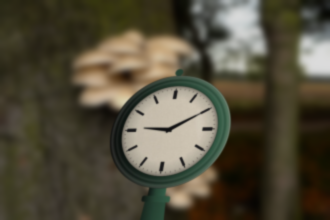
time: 9:10
